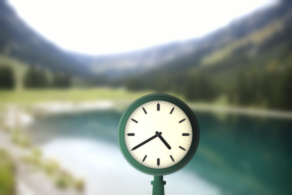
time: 4:40
